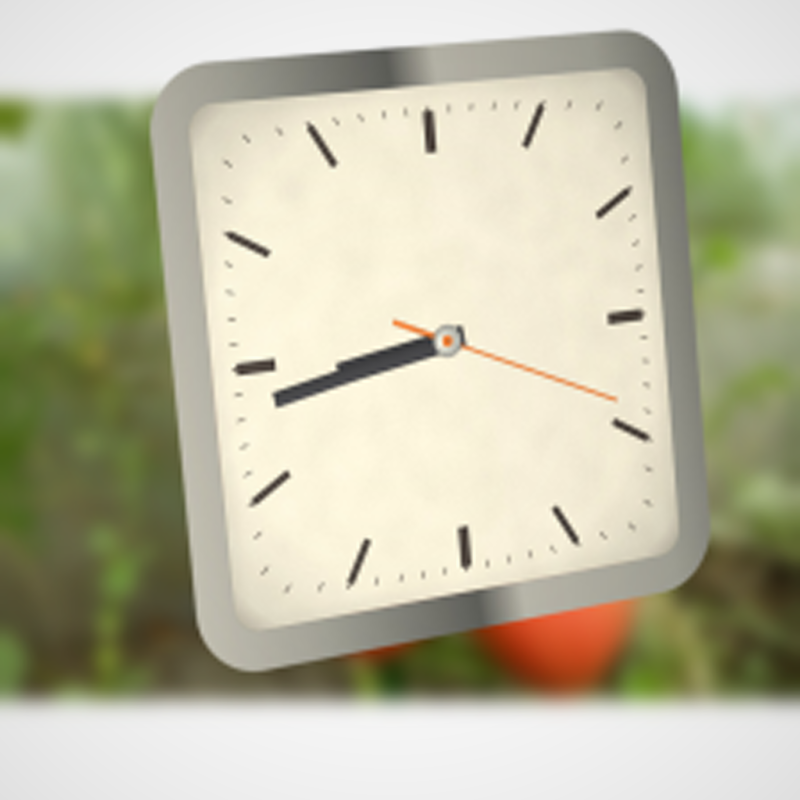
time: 8:43:19
